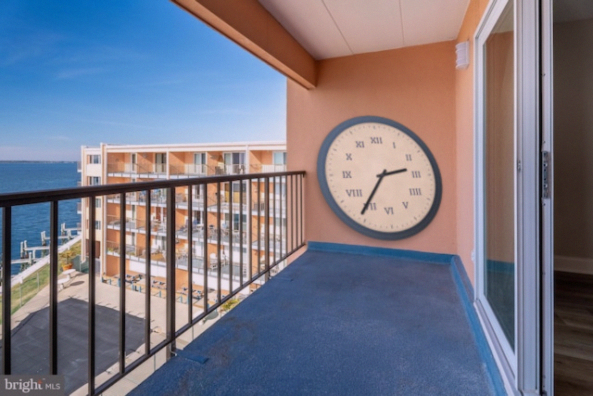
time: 2:36
